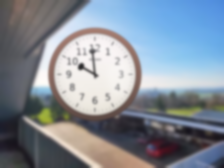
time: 9:59
